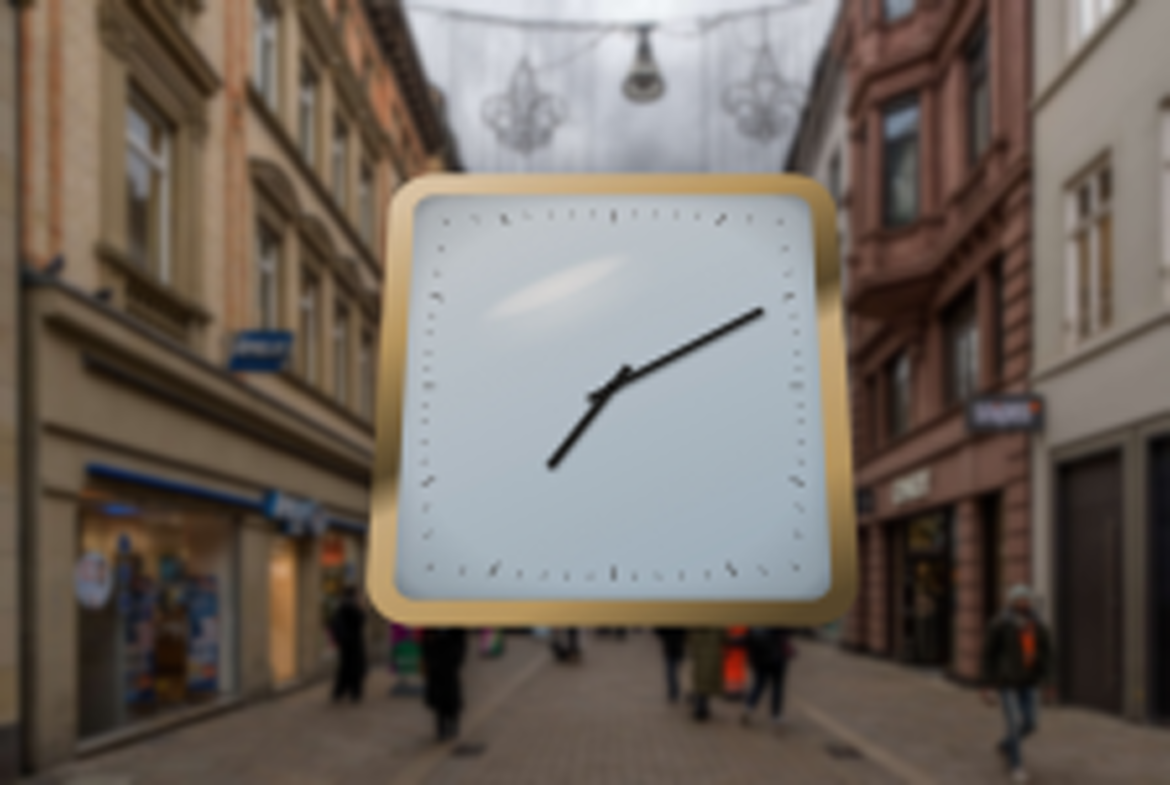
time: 7:10
